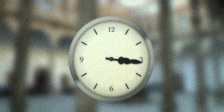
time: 3:16
